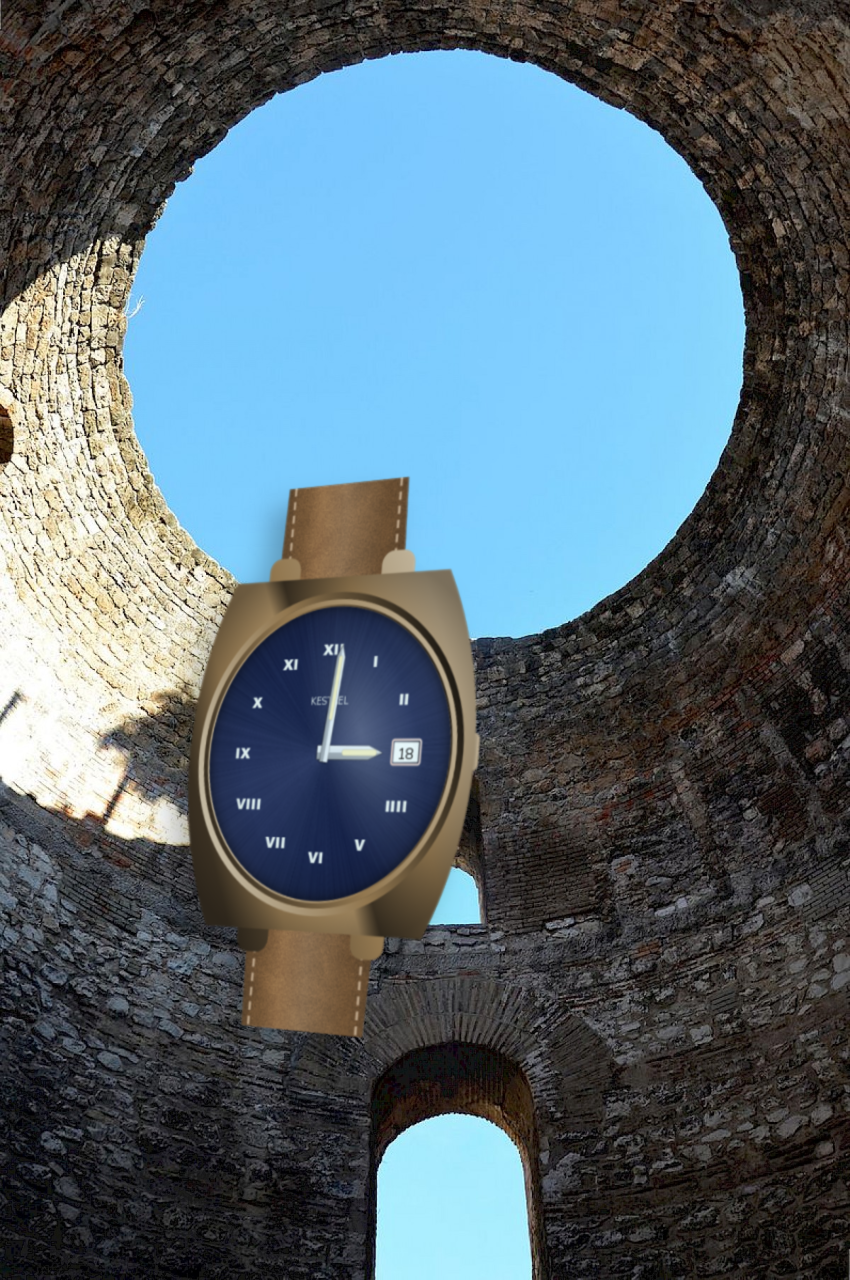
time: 3:01
